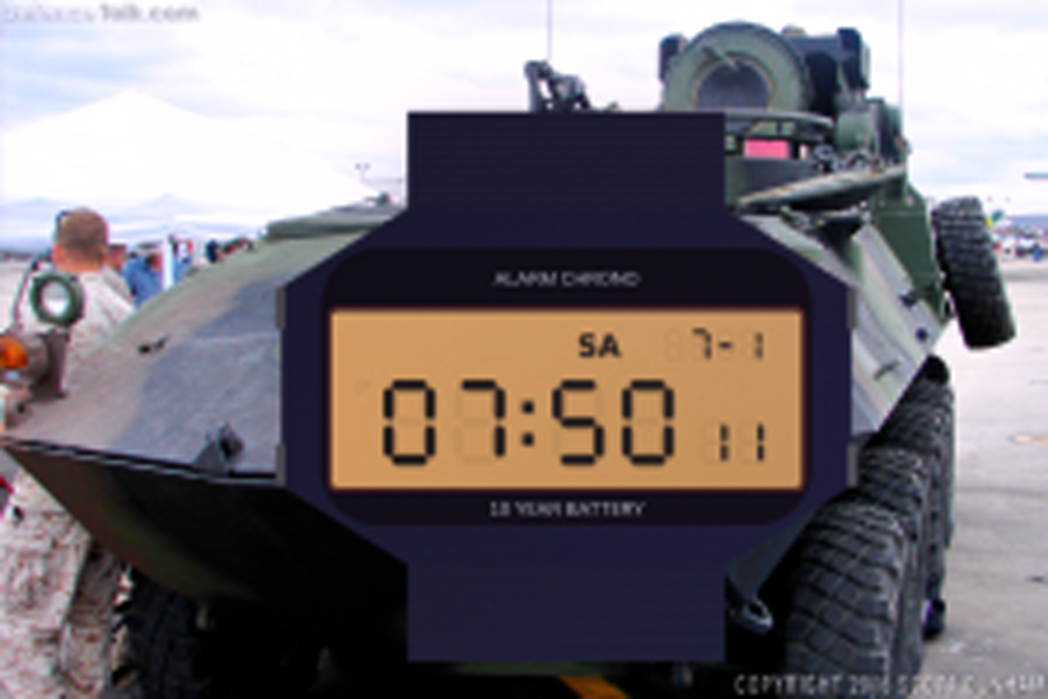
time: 7:50:11
